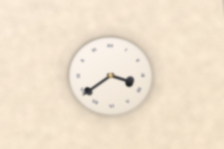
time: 3:39
